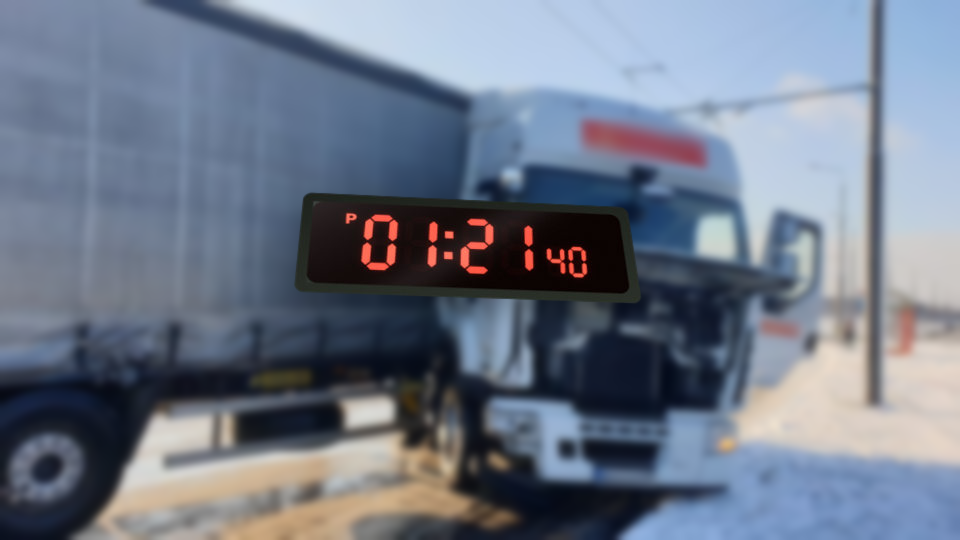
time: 1:21:40
